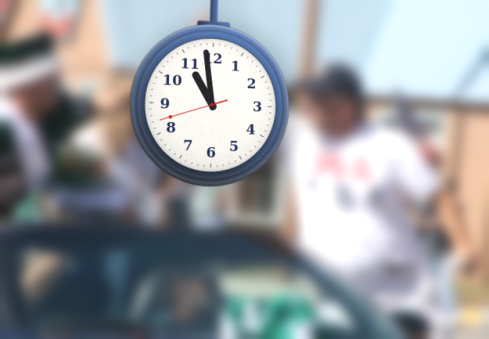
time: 10:58:42
